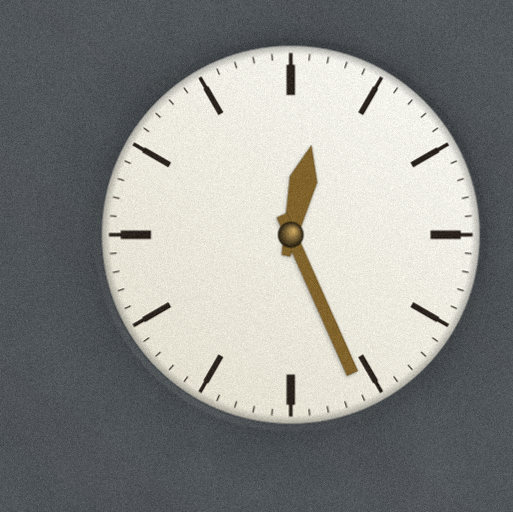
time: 12:26
